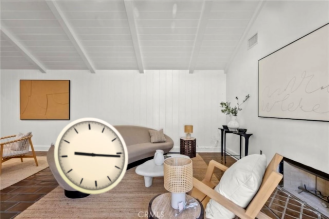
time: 9:16
